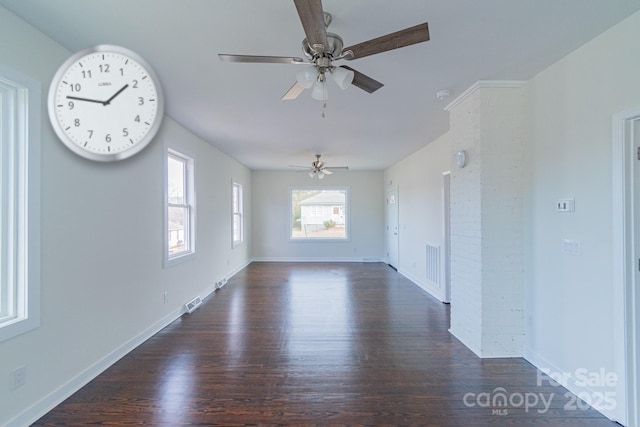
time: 1:47
